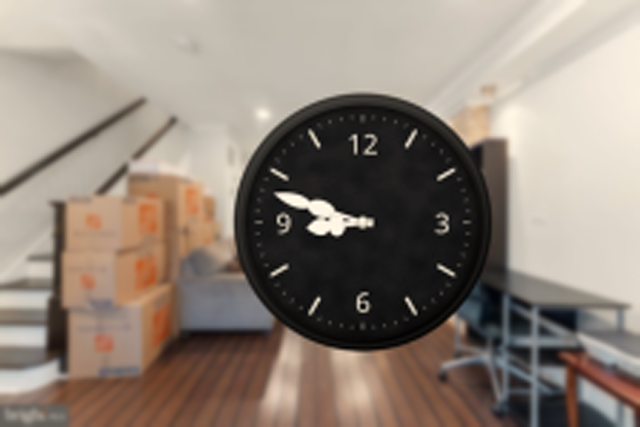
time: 8:48
